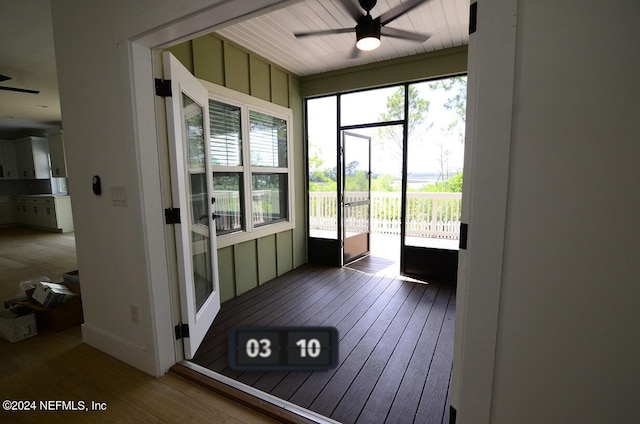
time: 3:10
